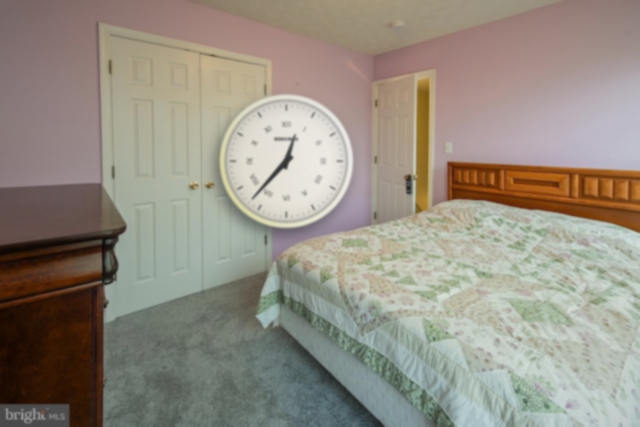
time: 12:37
